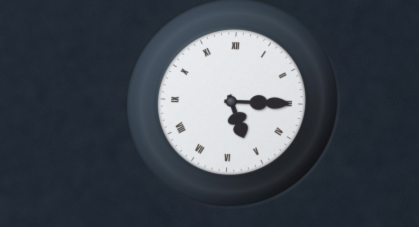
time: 5:15
